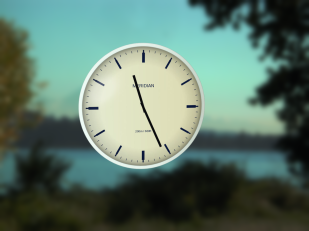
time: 11:26
